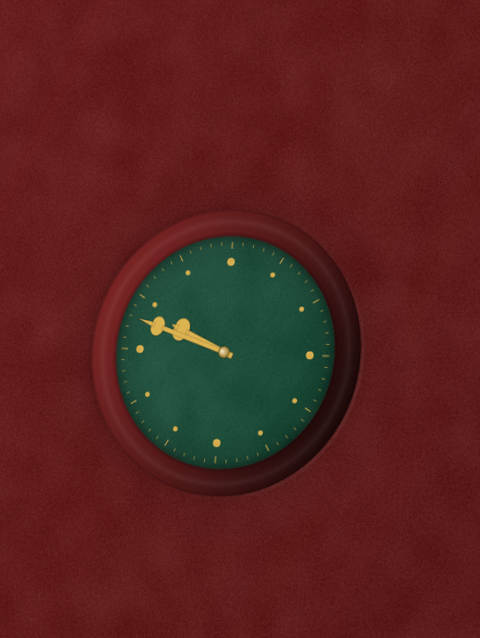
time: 9:48
